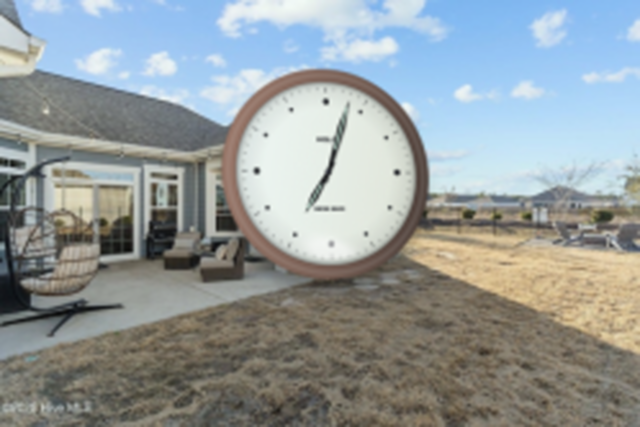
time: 7:03
